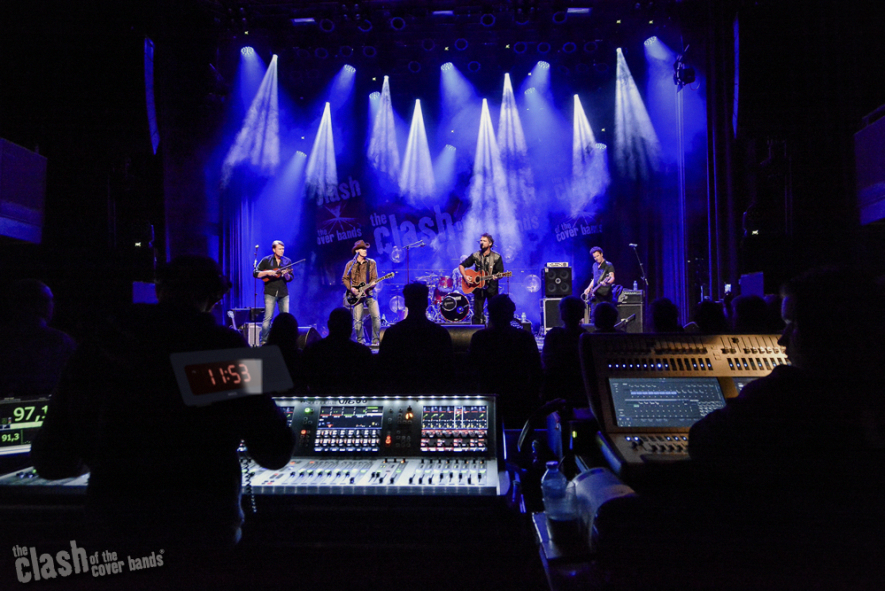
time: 11:53
